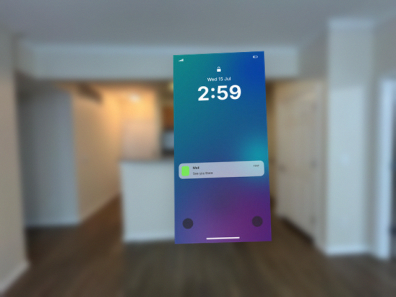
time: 2:59
